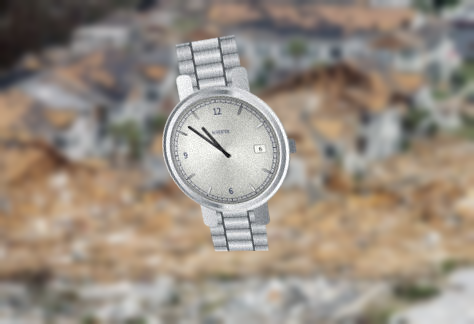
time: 10:52
